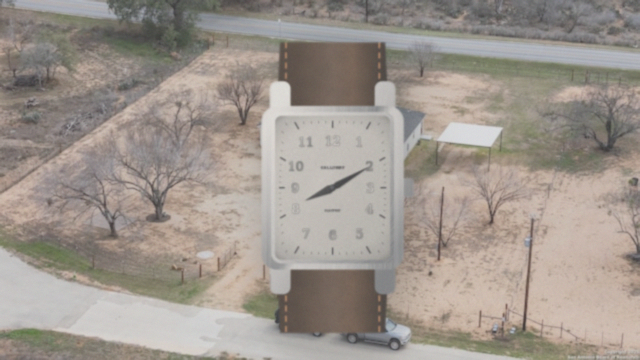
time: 8:10
